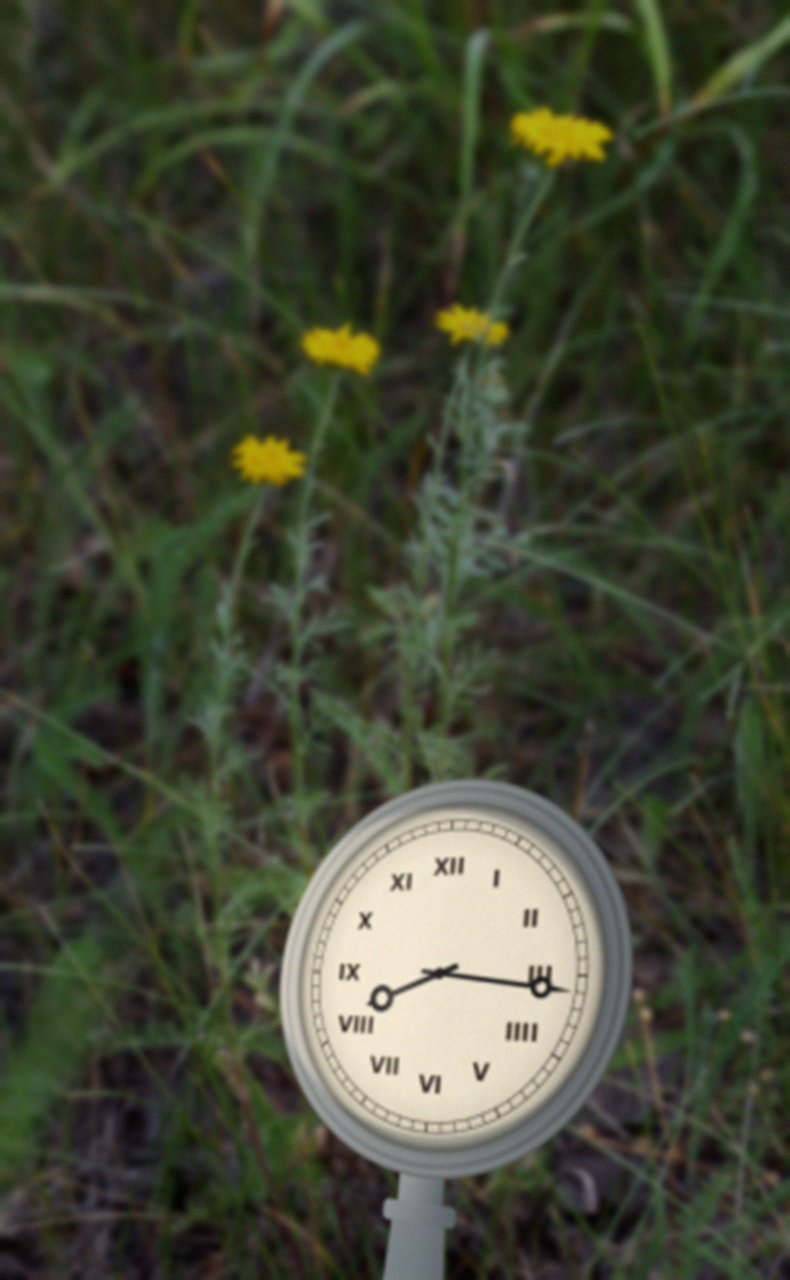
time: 8:16
